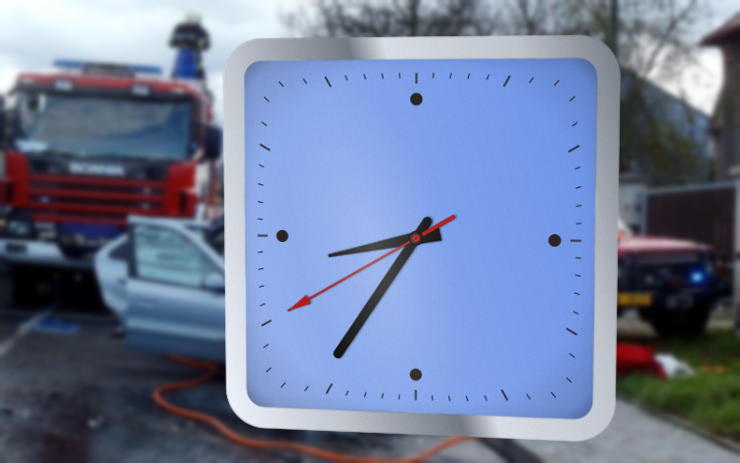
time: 8:35:40
